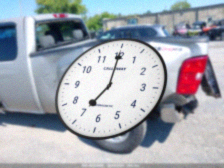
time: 7:00
